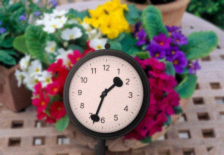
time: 1:33
